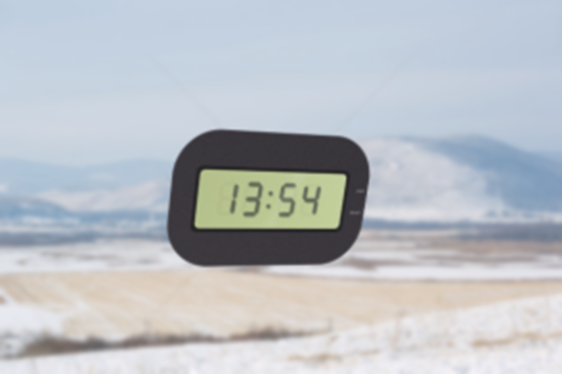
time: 13:54
